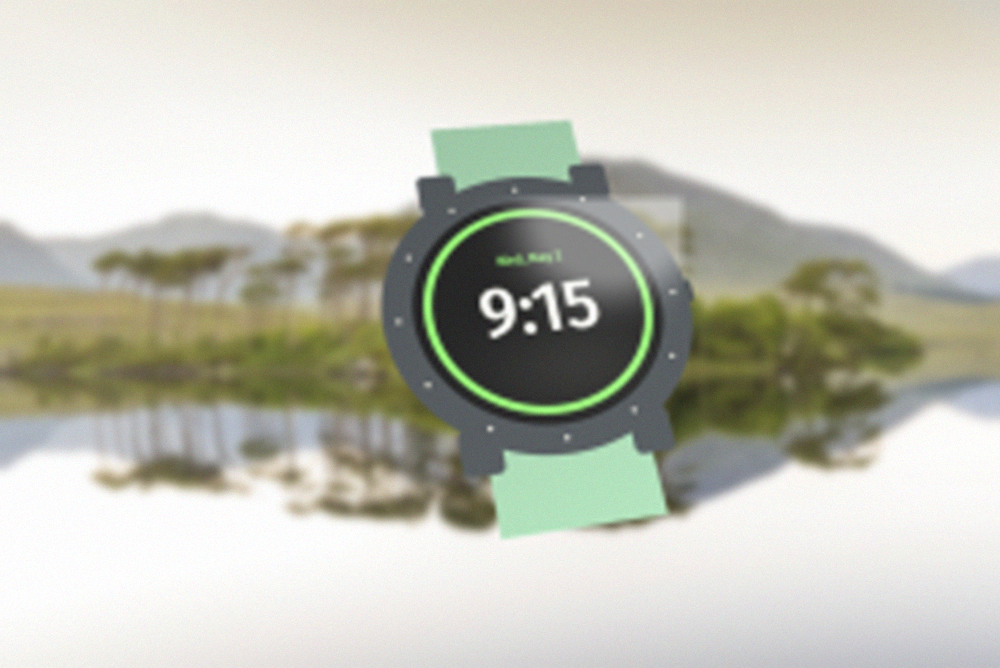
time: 9:15
